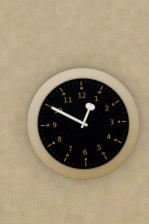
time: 12:50
